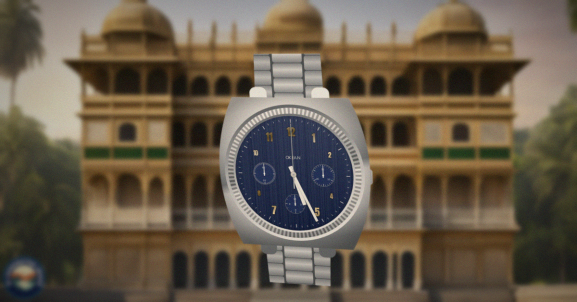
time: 5:26
